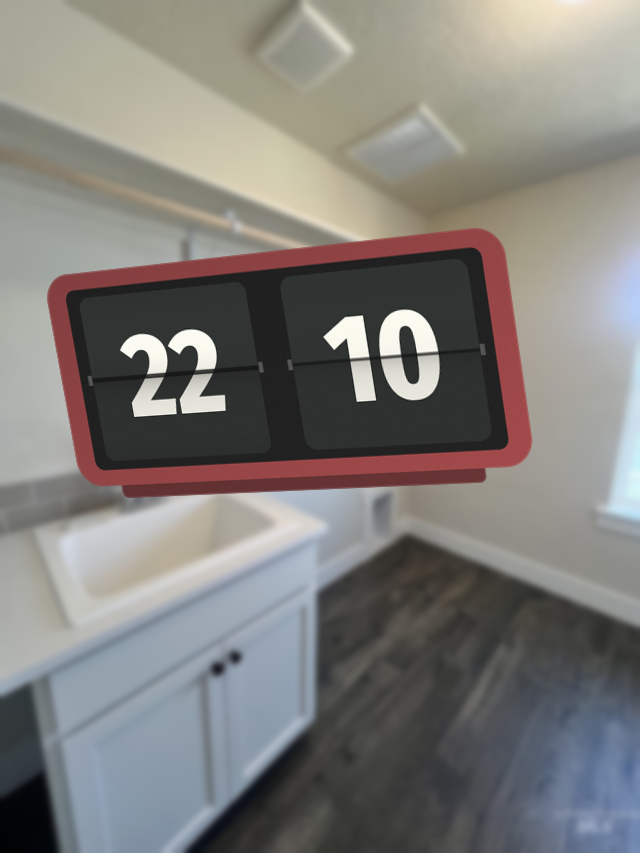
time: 22:10
